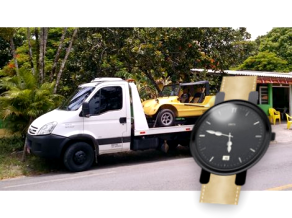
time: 5:47
